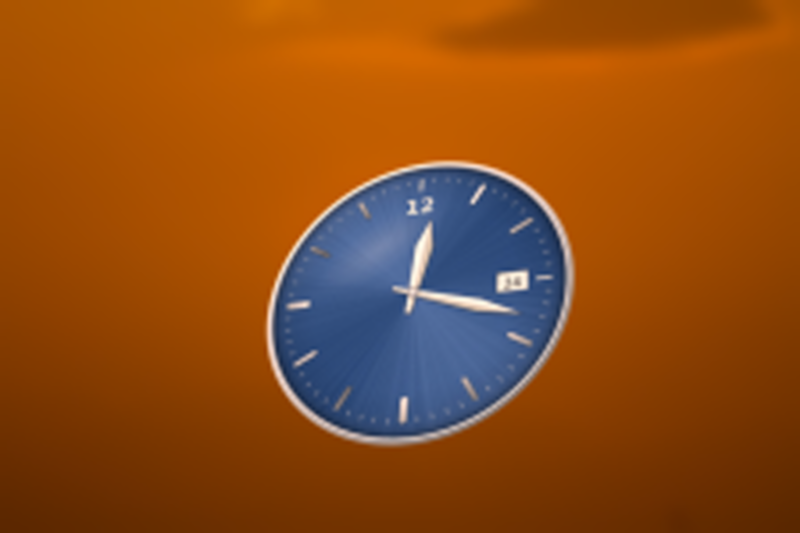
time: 12:18
